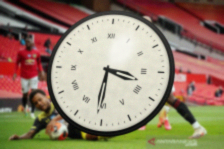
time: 3:31
